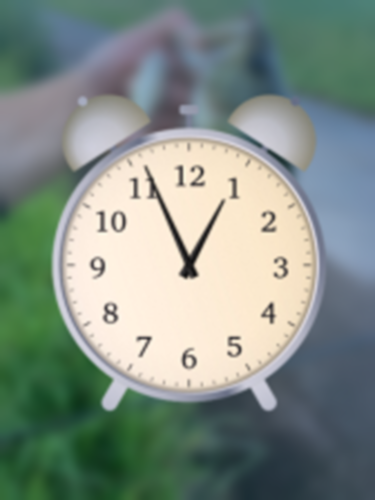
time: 12:56
